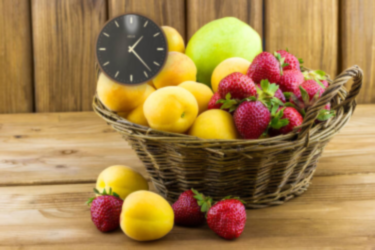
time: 1:23
